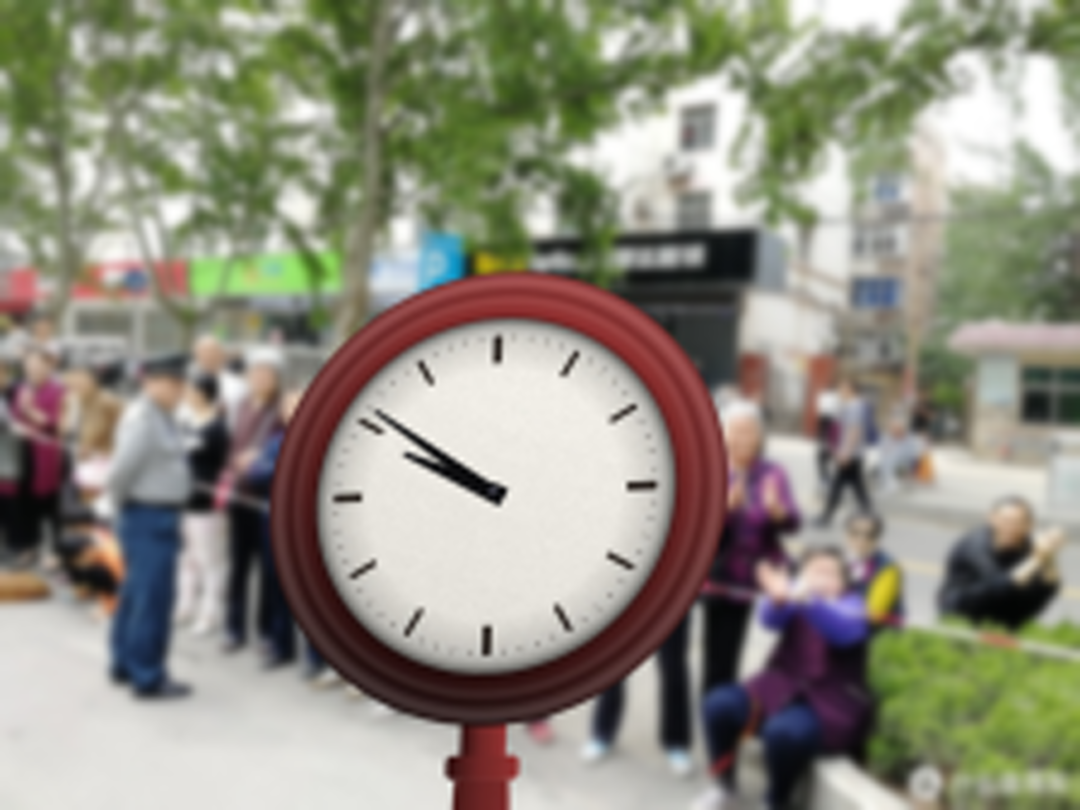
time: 9:51
